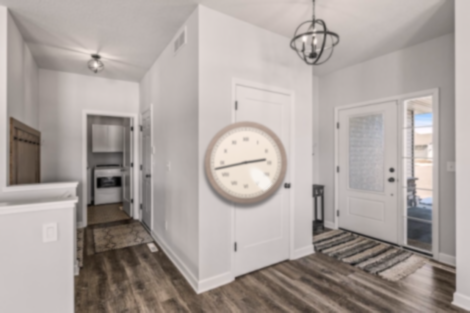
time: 2:43
